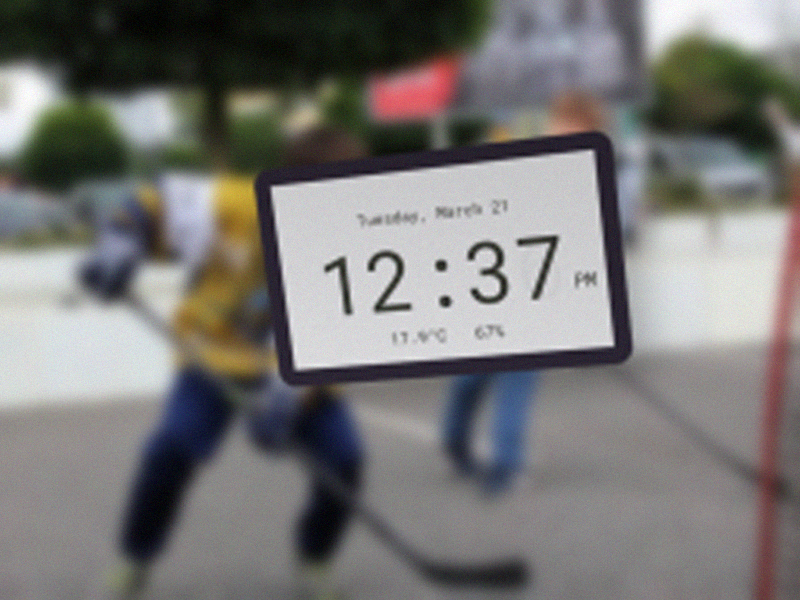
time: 12:37
